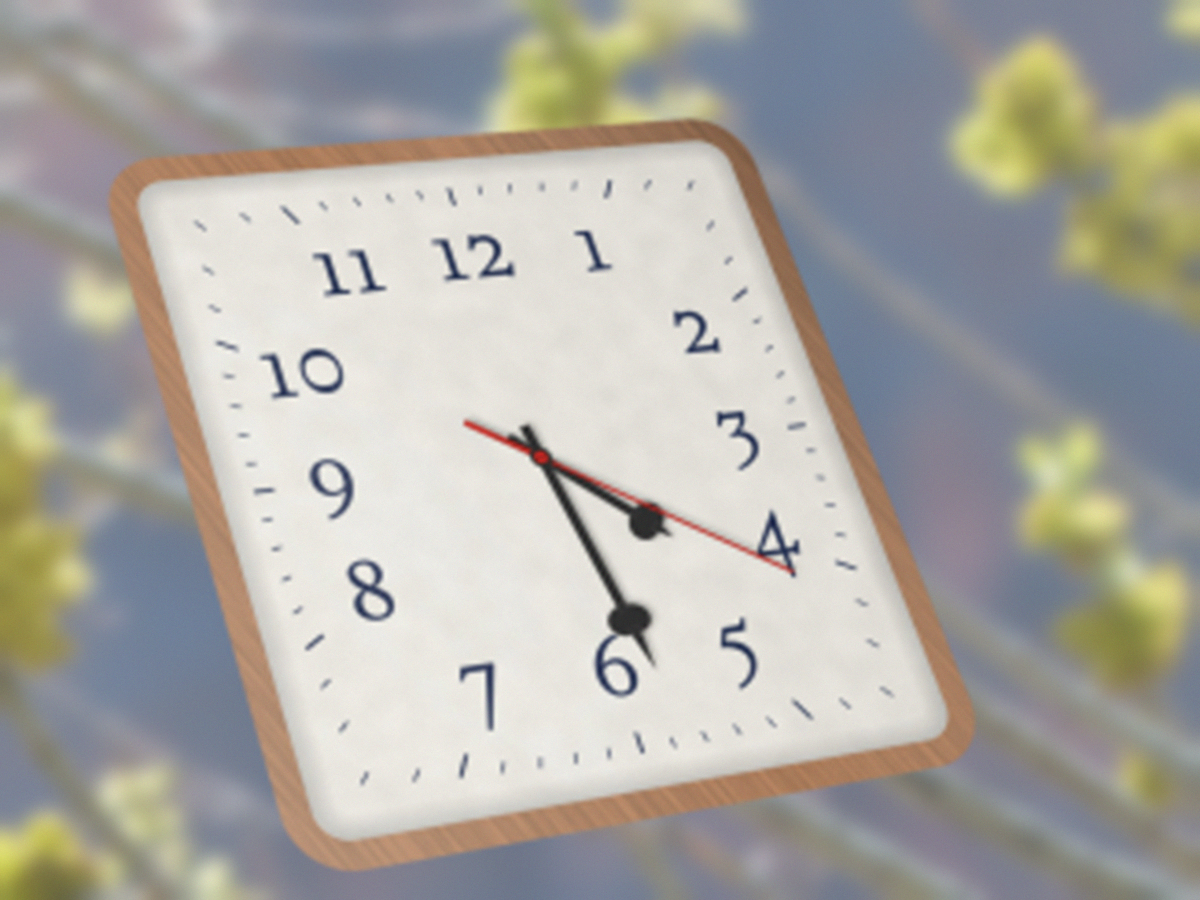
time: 4:28:21
